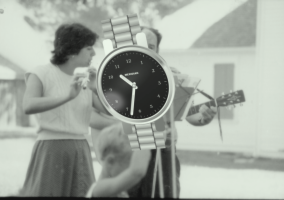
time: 10:33
